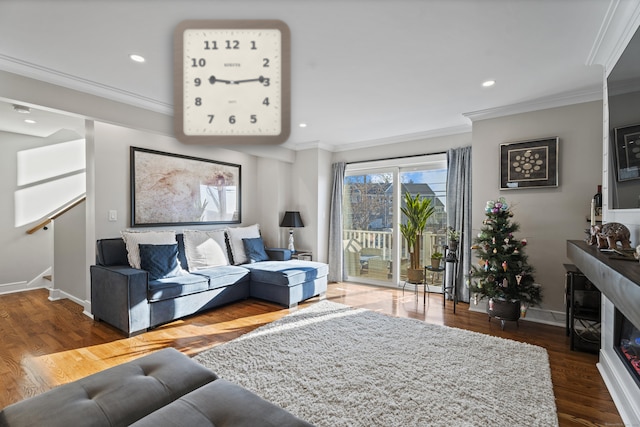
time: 9:14
